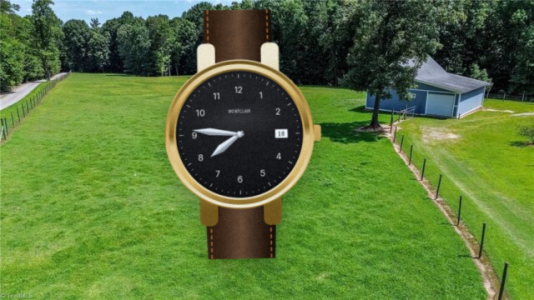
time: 7:46
